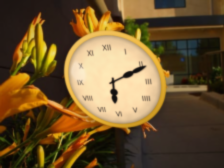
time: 6:11
